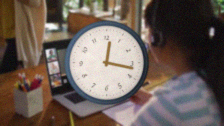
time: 12:17
